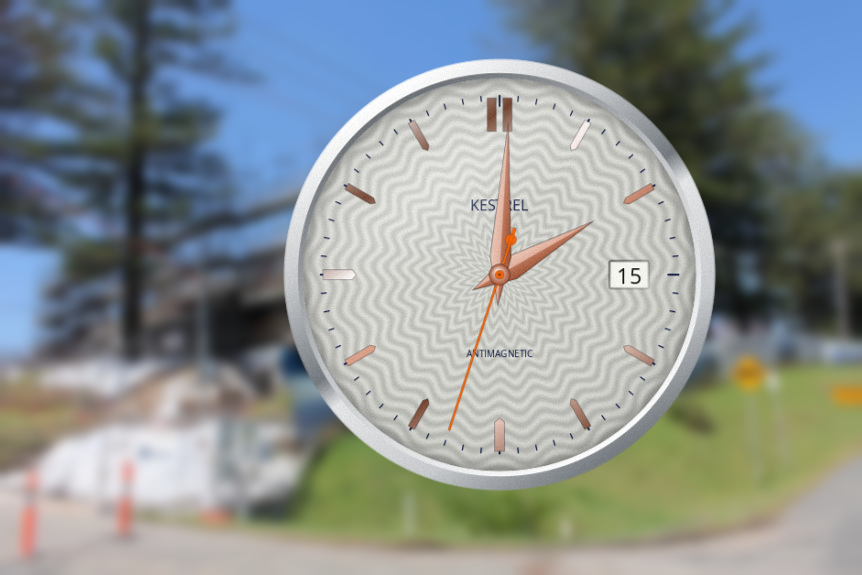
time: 2:00:33
